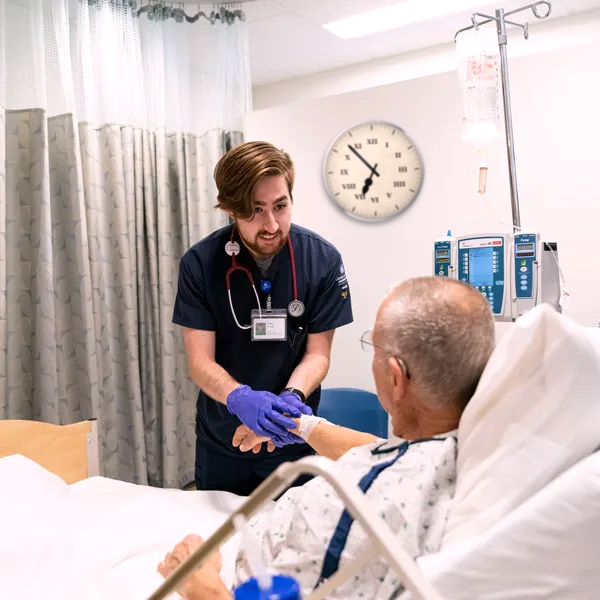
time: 6:53
